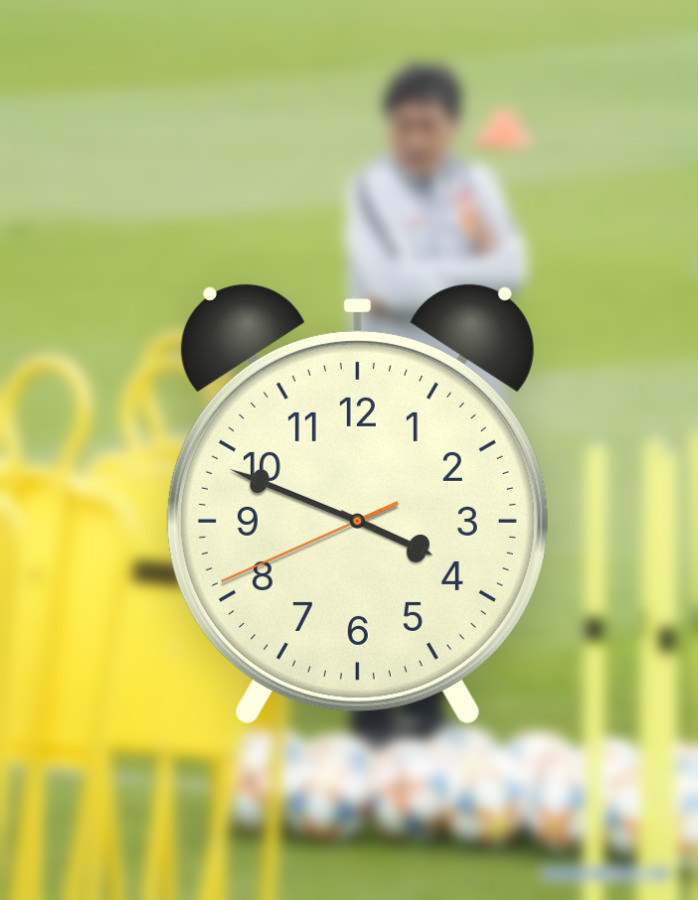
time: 3:48:41
